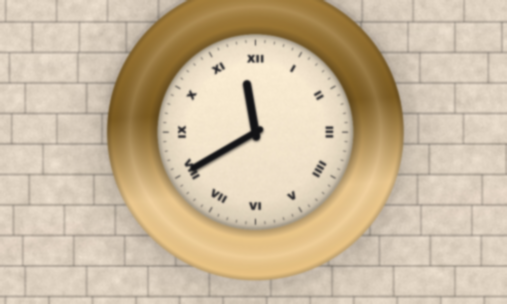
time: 11:40
